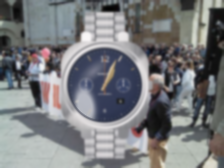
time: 1:04
